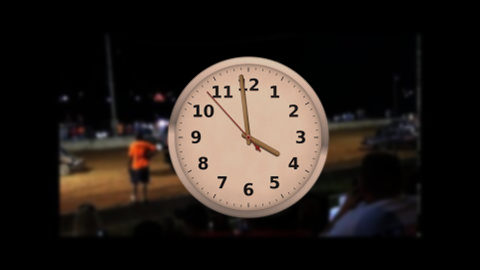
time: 3:58:53
